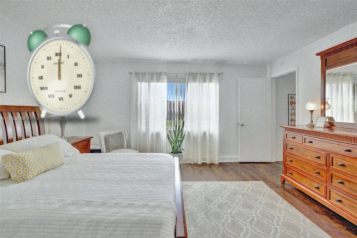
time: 12:01
